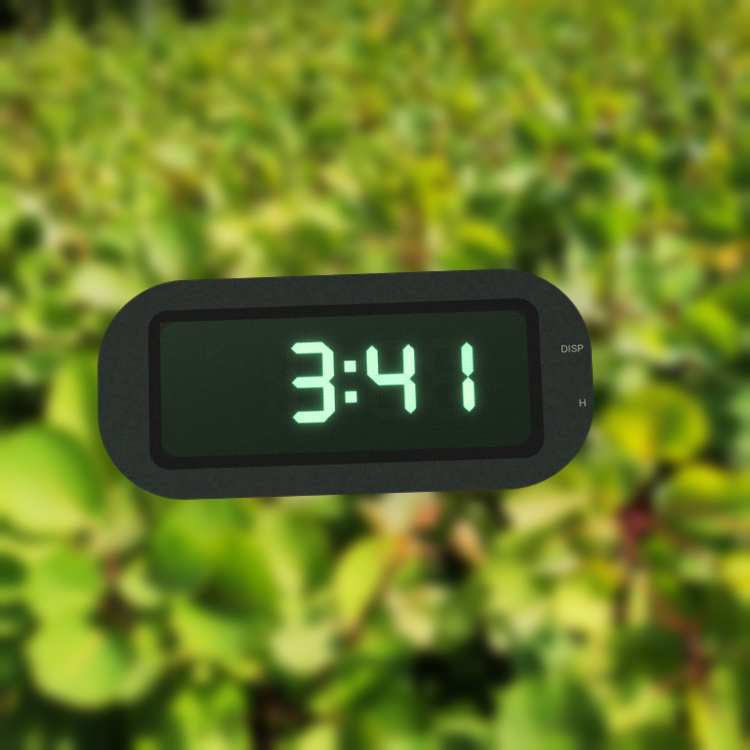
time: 3:41
